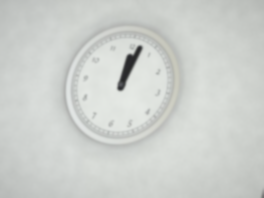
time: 12:02
